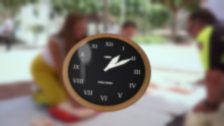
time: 1:10
